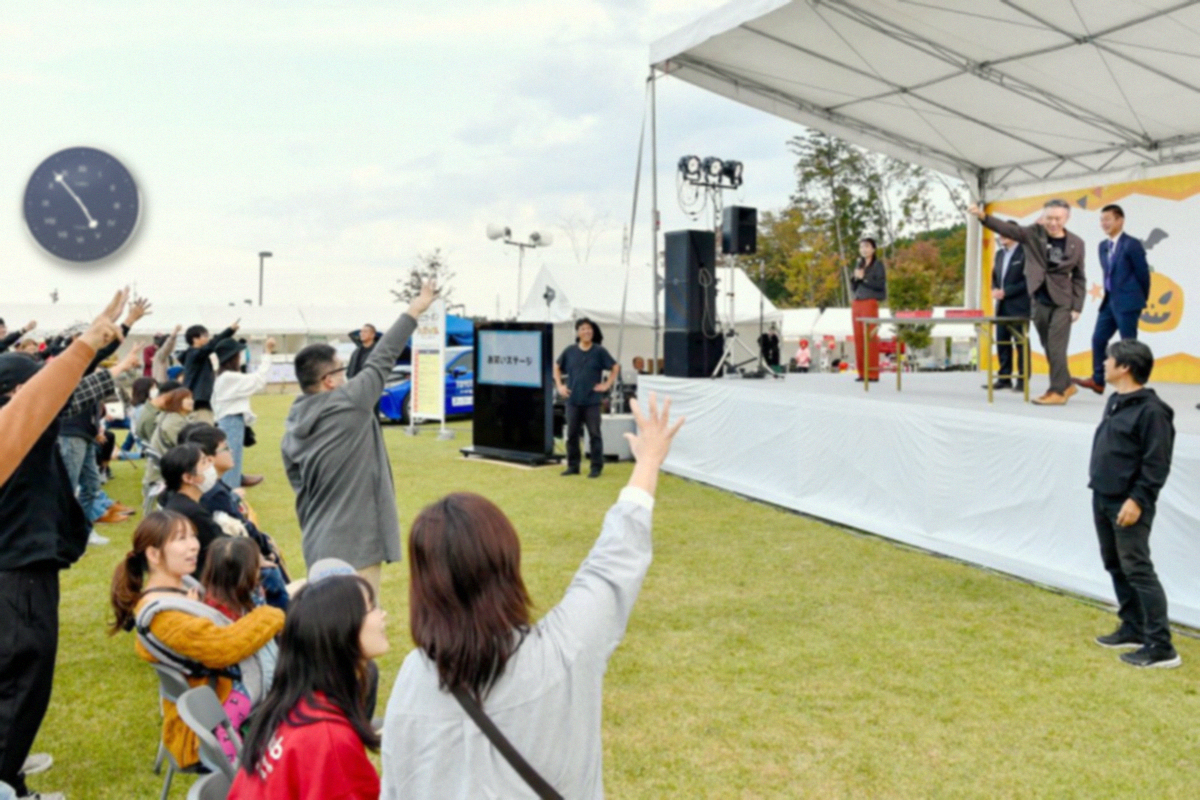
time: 4:53
